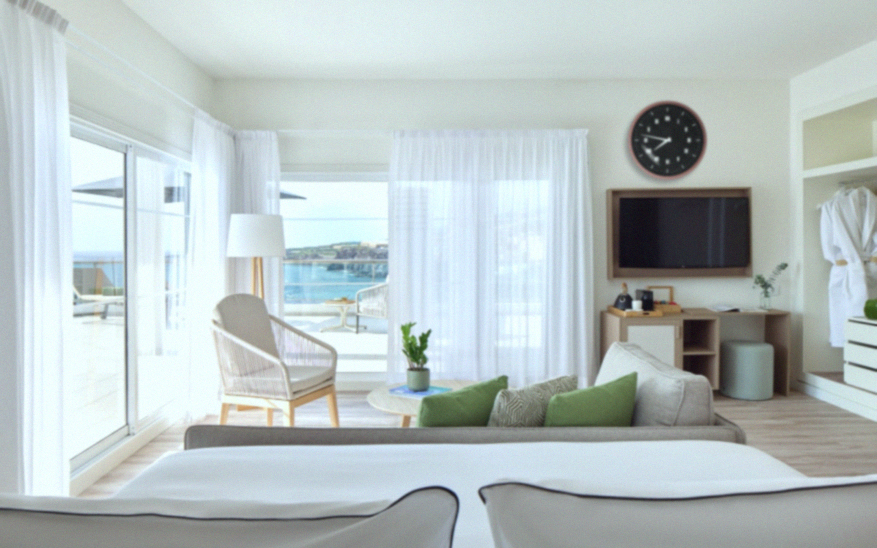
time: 7:47
